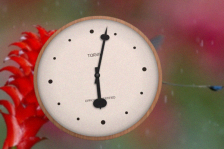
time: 6:03
